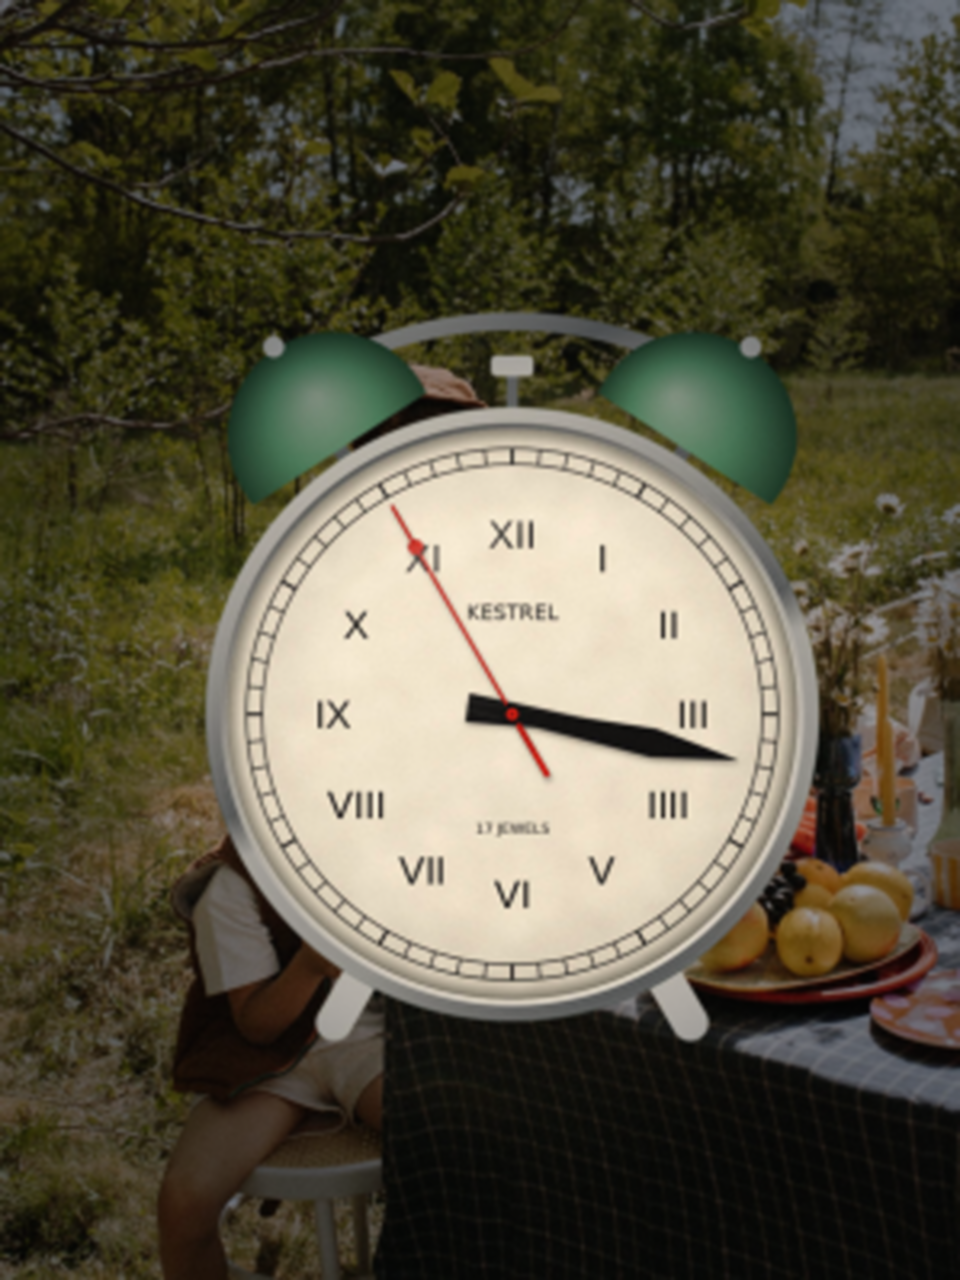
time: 3:16:55
